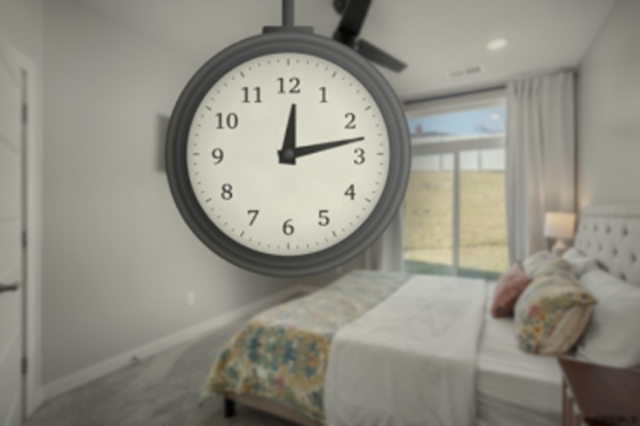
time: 12:13
